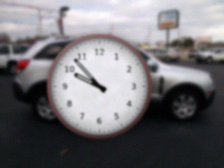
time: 9:53
